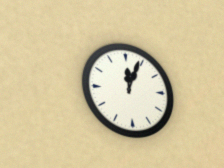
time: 12:04
